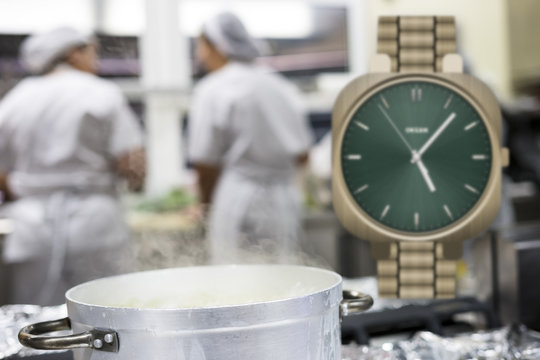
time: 5:06:54
